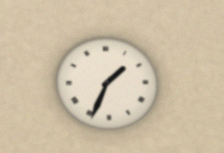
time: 1:34
